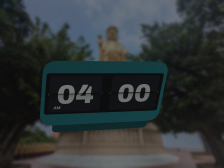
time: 4:00
